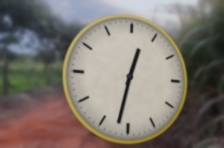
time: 12:32
